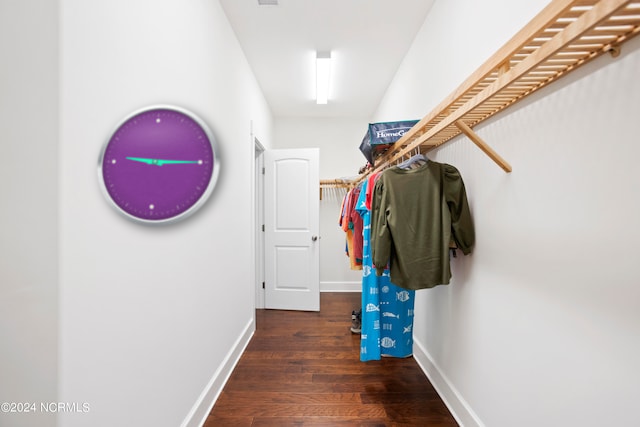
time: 9:15
